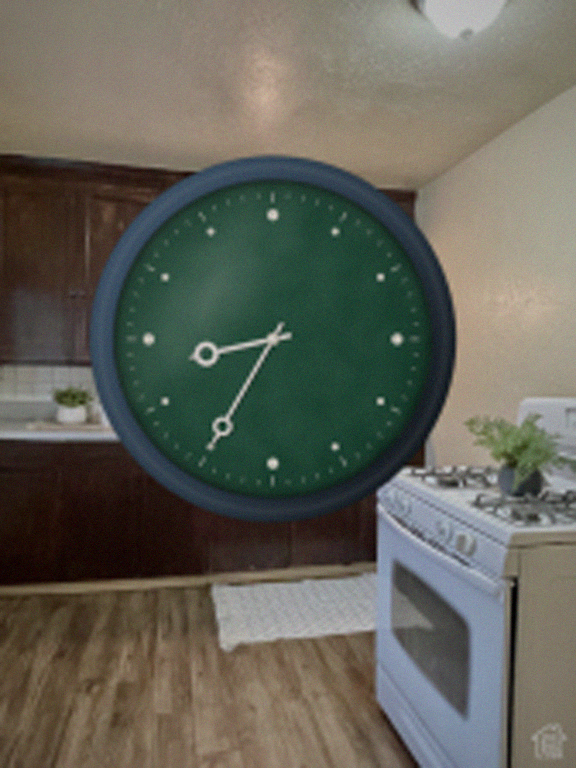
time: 8:35
